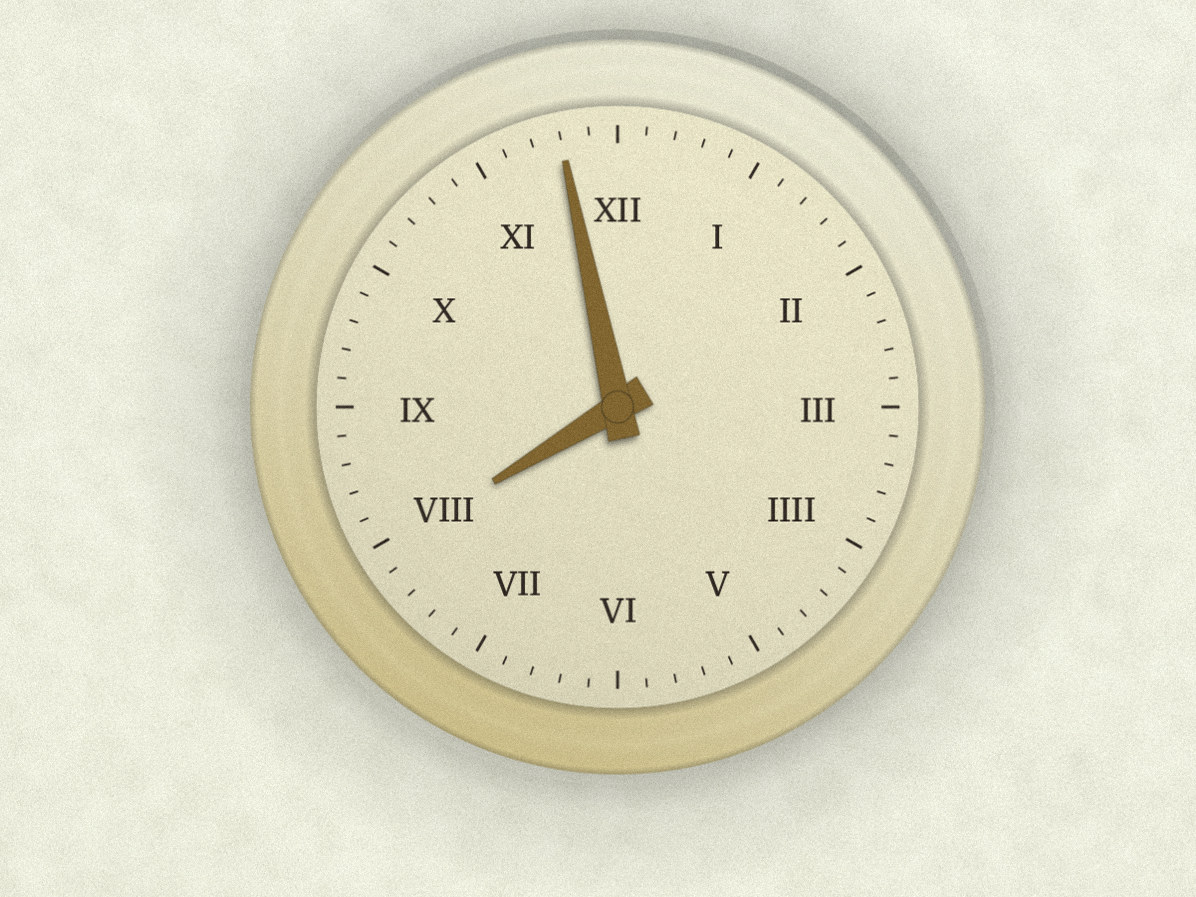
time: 7:58
